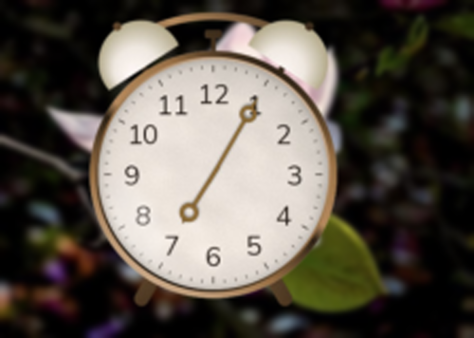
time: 7:05
